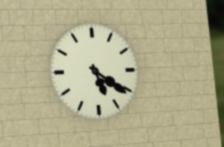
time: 5:21
